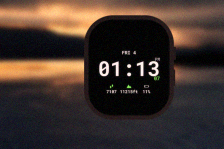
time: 1:13
